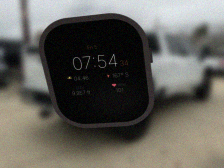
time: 7:54:34
